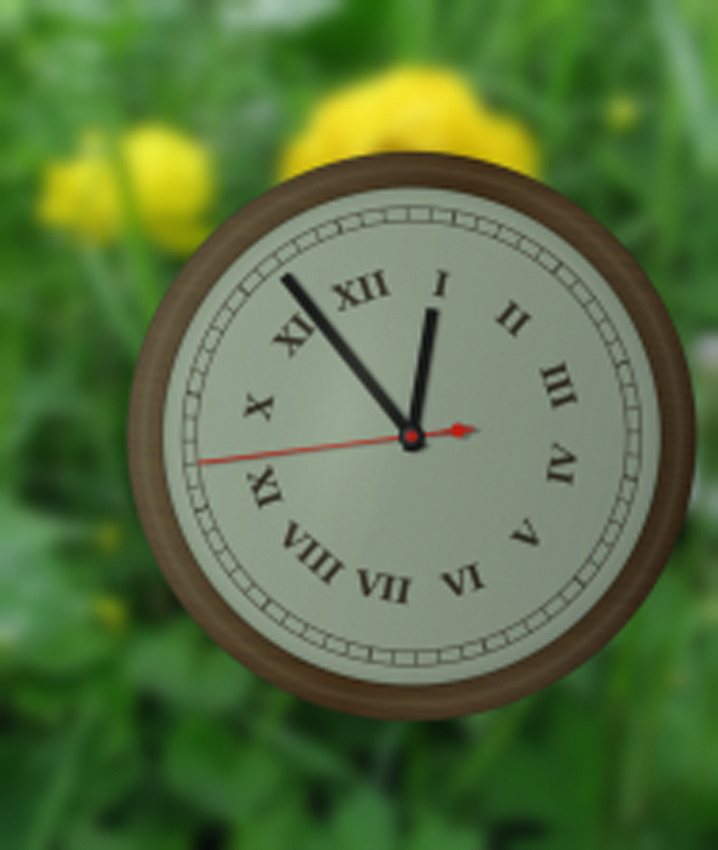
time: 12:56:47
